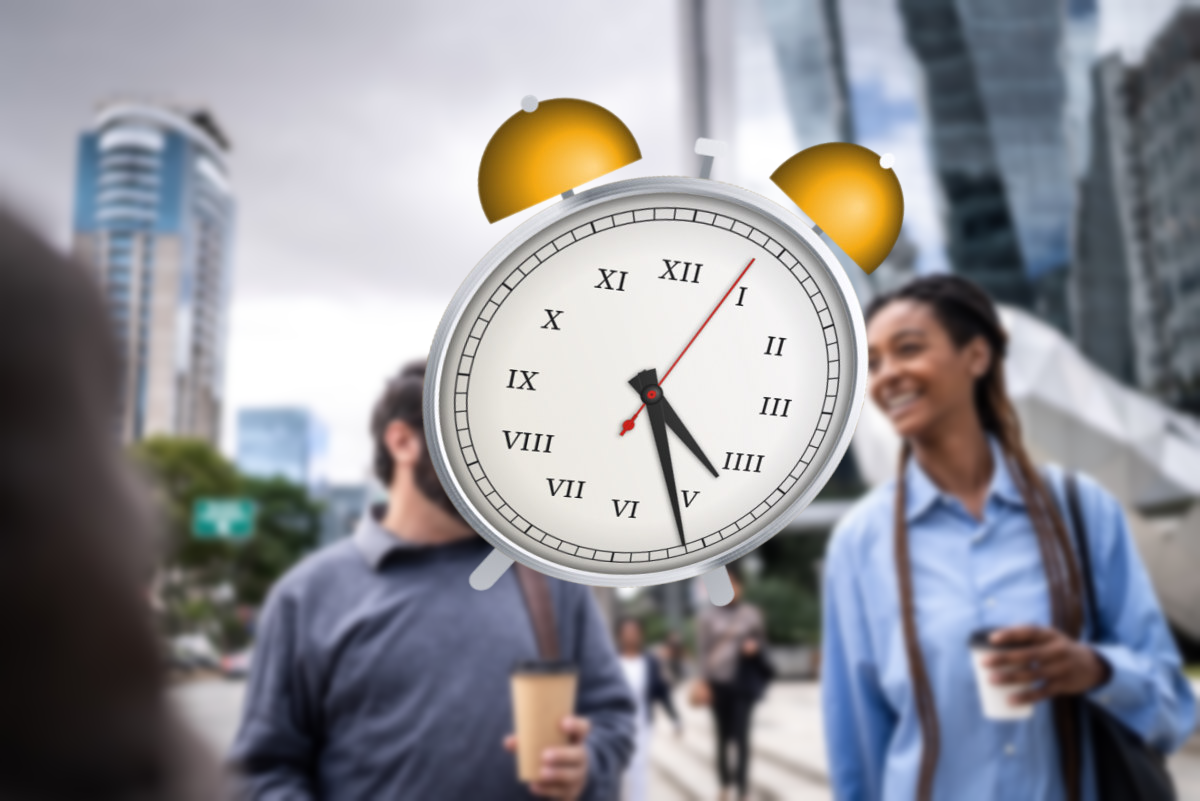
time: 4:26:04
